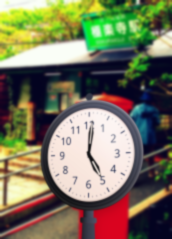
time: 5:01
